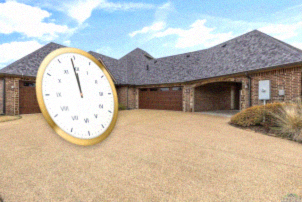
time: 11:59
